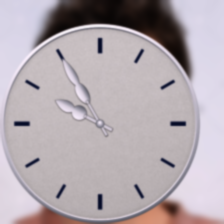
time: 9:55
